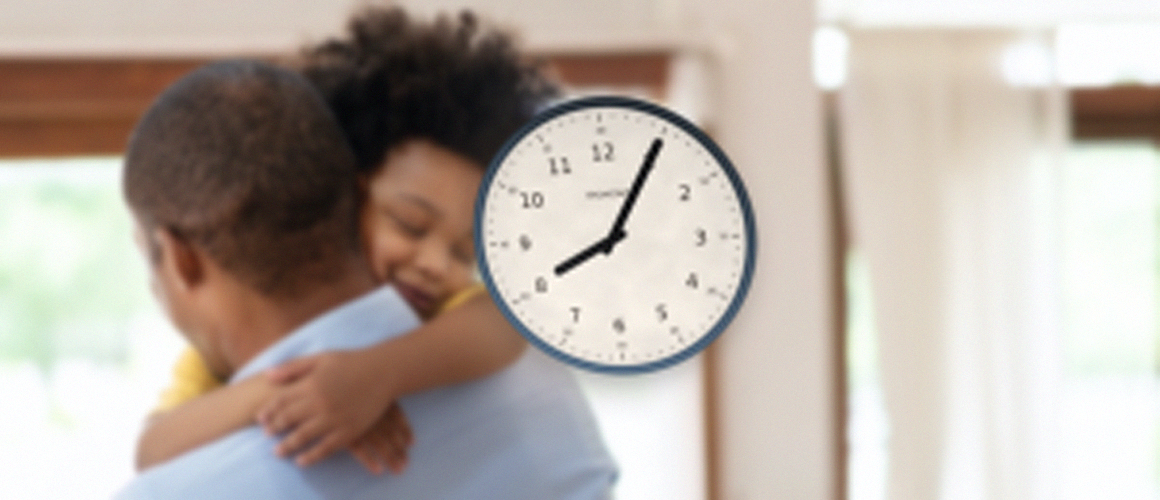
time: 8:05
